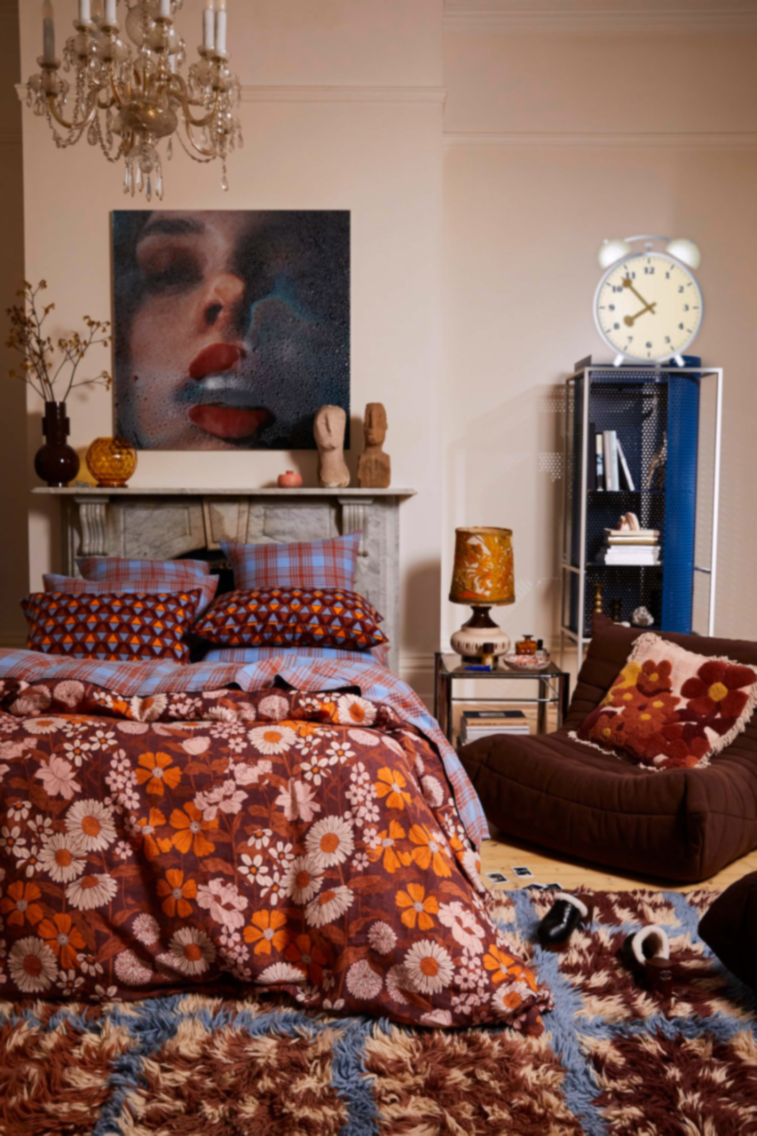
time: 7:53
